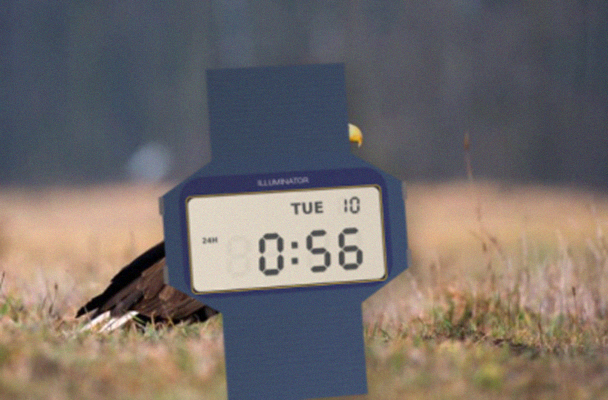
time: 0:56
